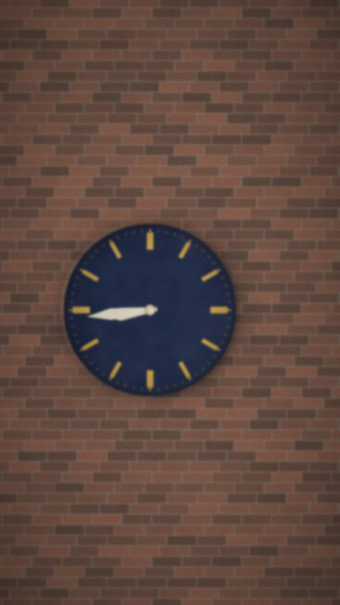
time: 8:44
